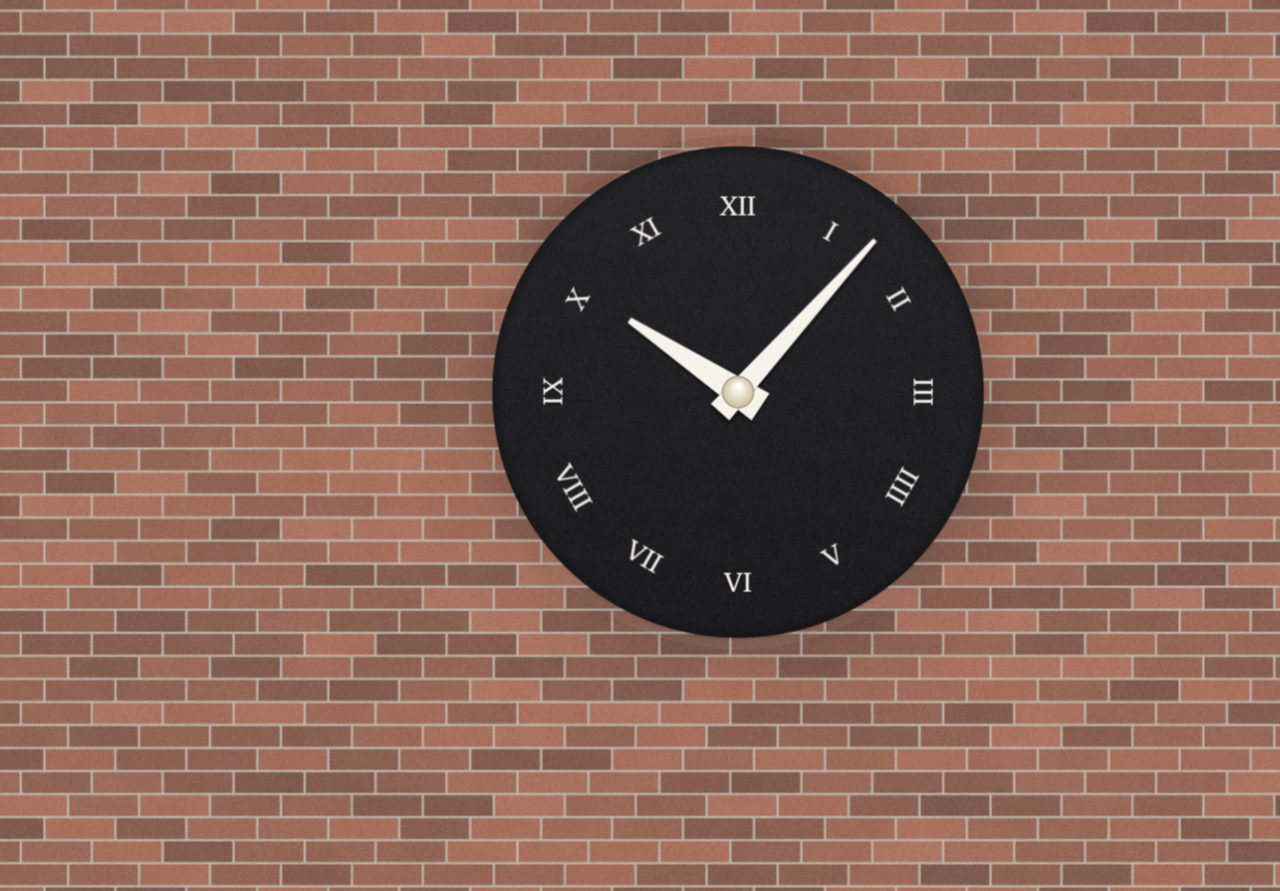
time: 10:07
